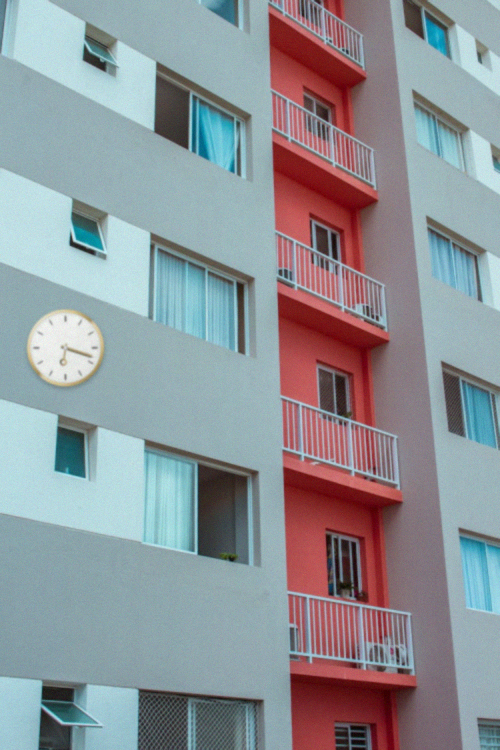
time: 6:18
